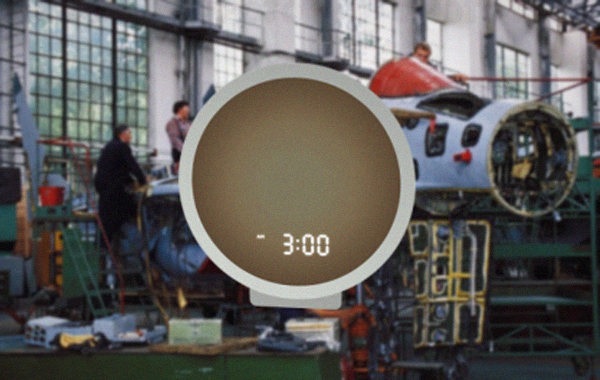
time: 3:00
